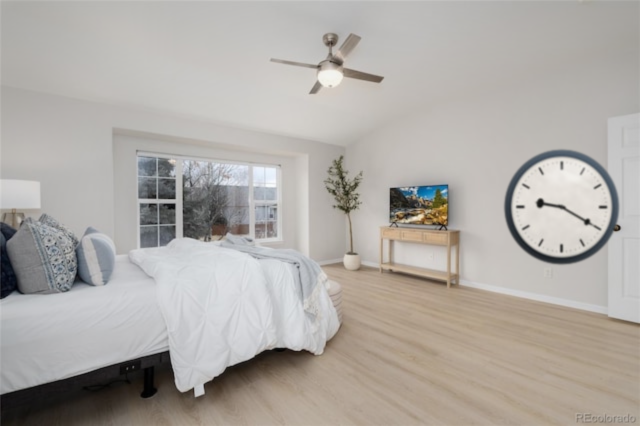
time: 9:20
